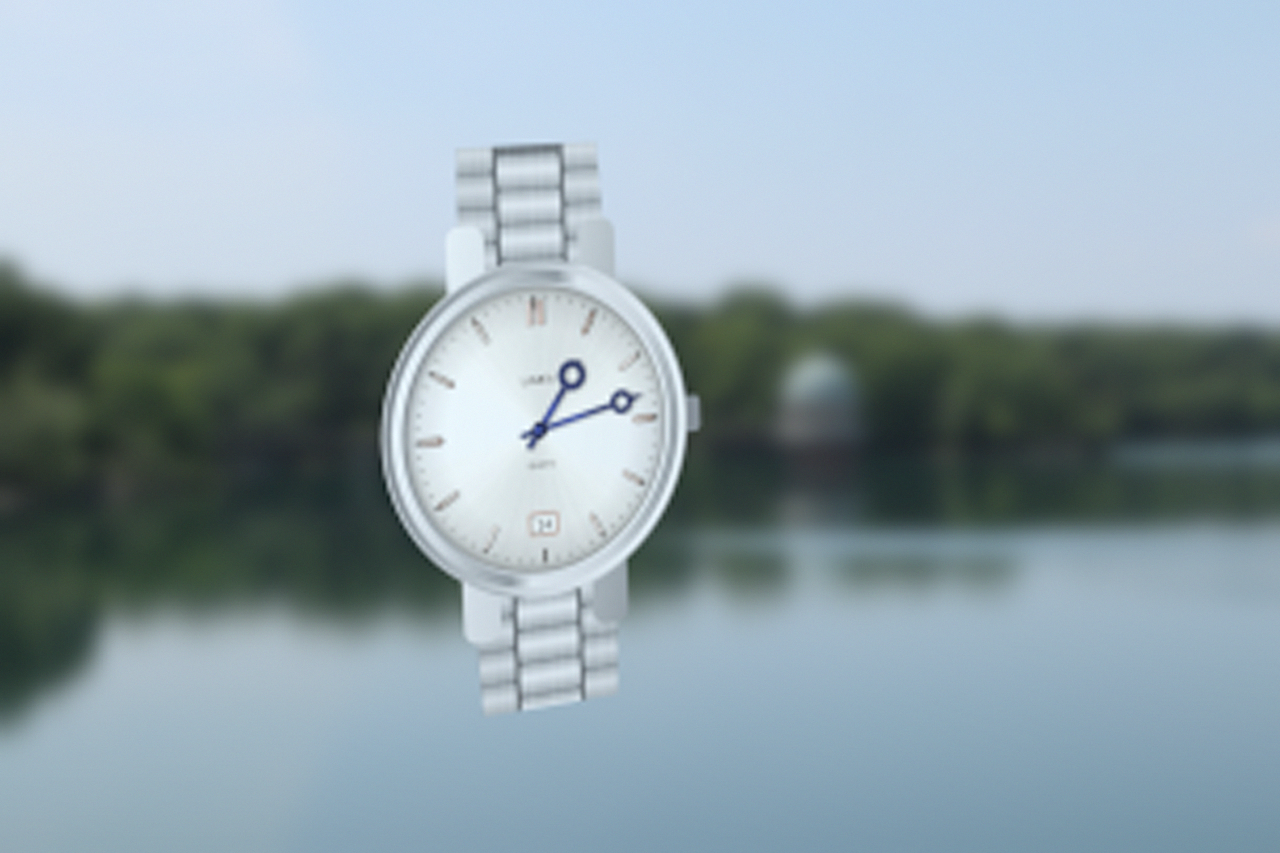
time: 1:13
